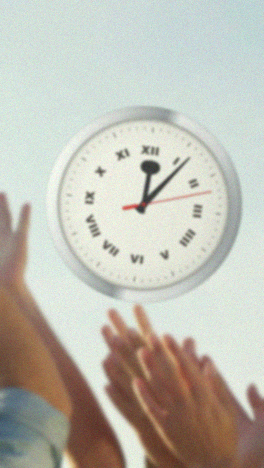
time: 12:06:12
